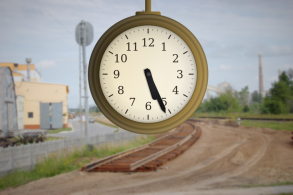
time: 5:26
